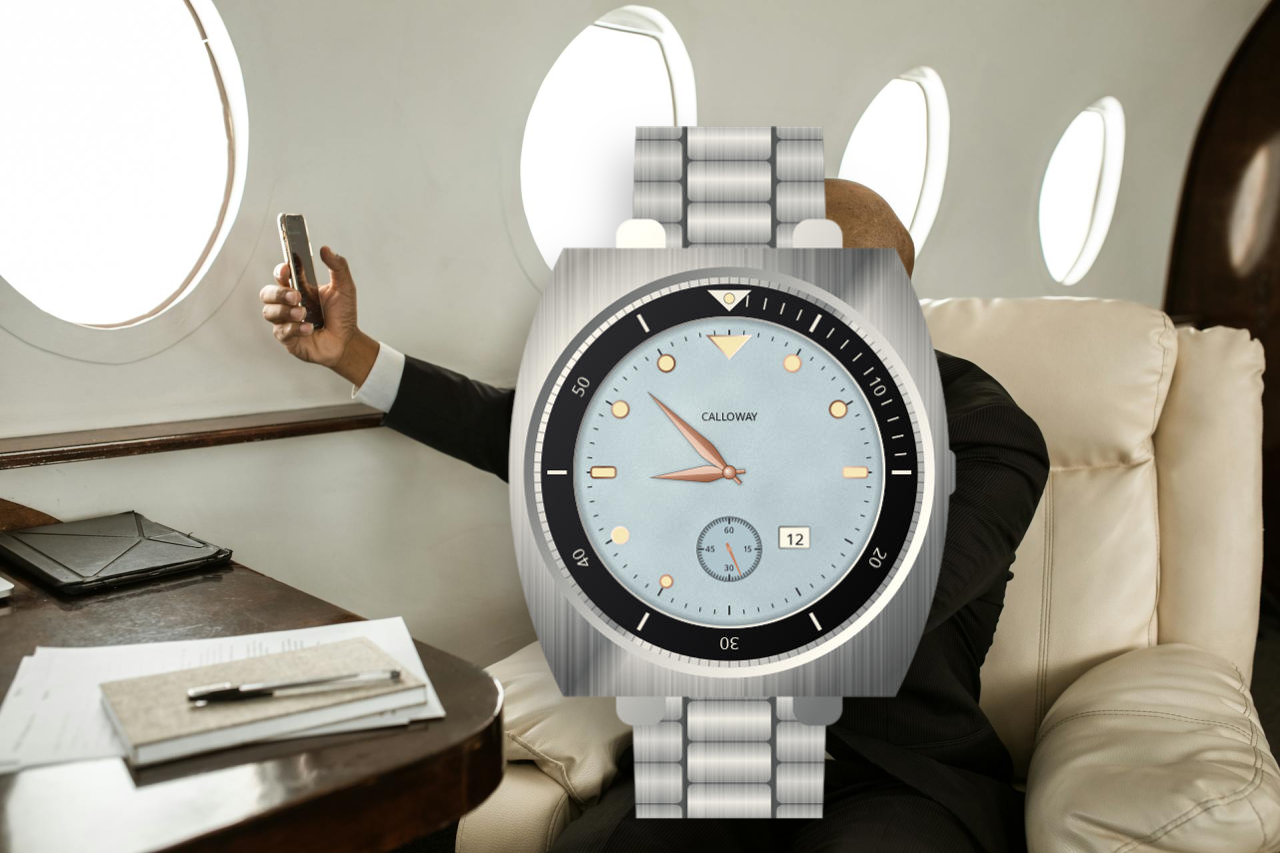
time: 8:52:26
